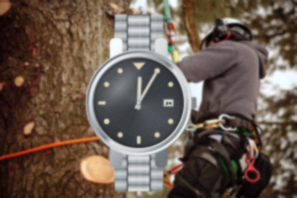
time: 12:05
